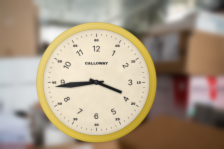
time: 3:44
